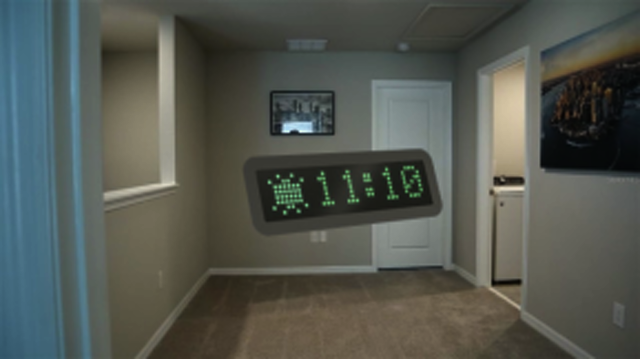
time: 11:10
